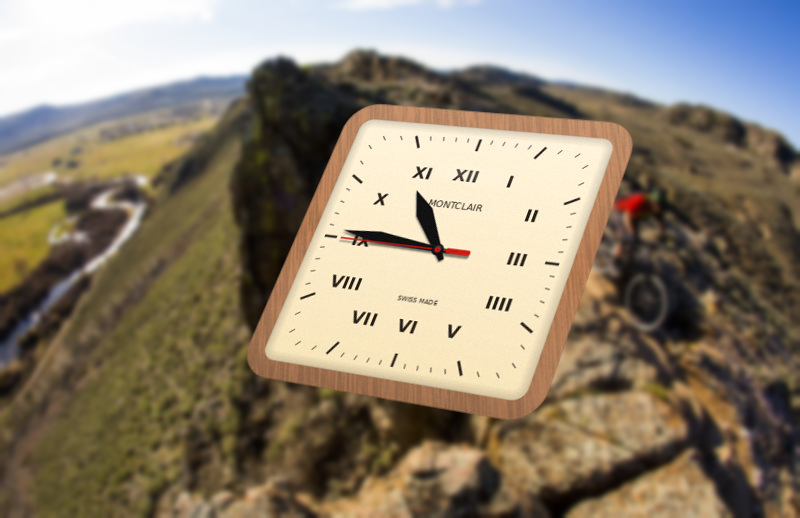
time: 10:45:45
